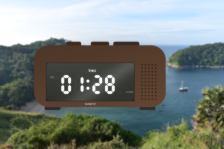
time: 1:28
